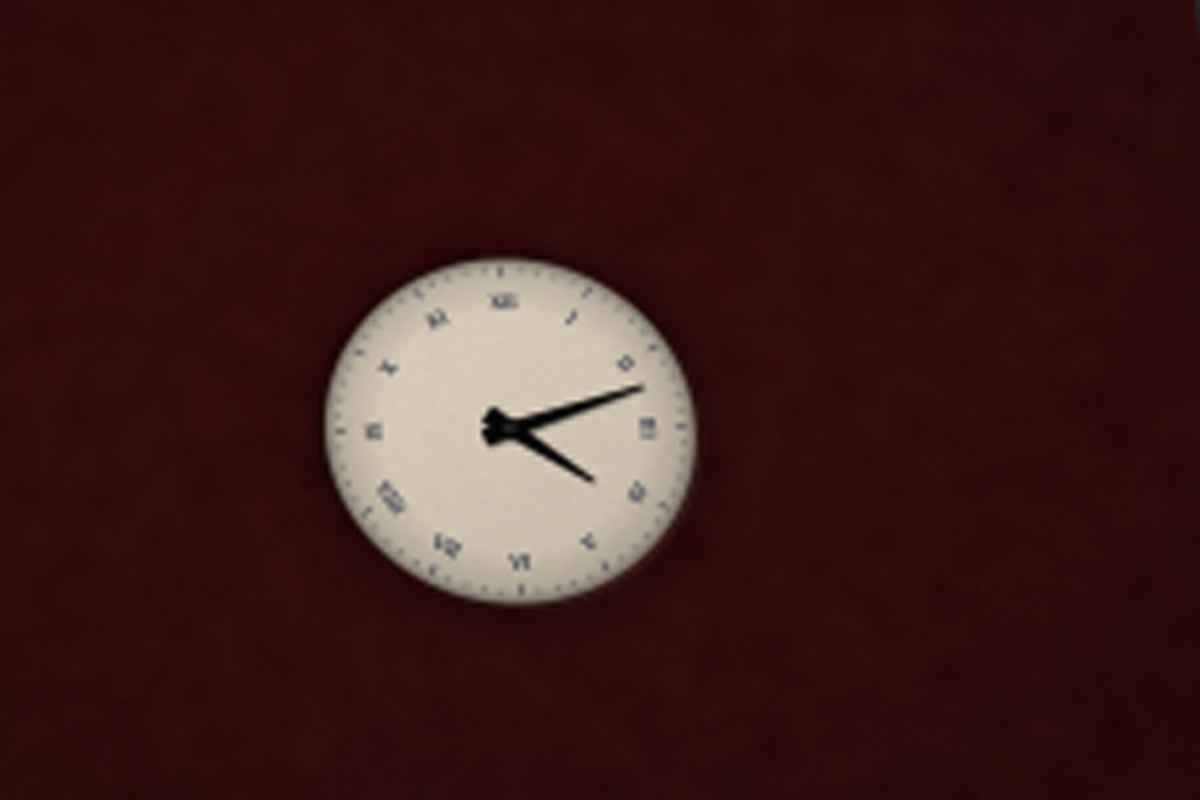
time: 4:12
